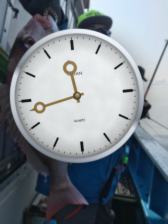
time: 11:43
